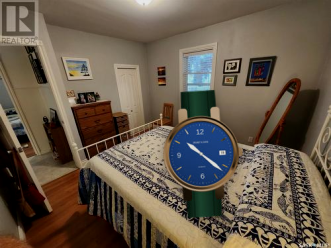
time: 10:22
